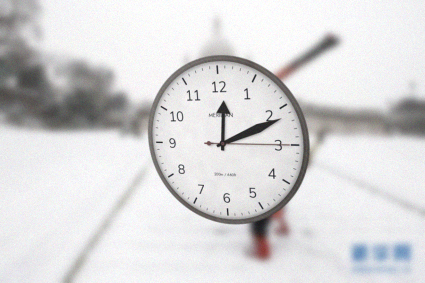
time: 12:11:15
